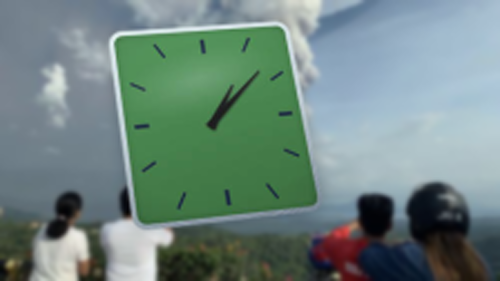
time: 1:08
